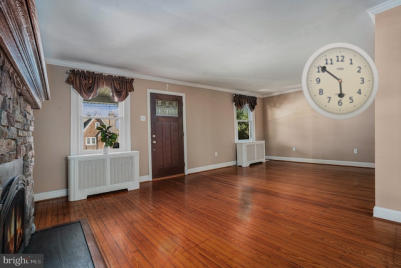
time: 5:51
